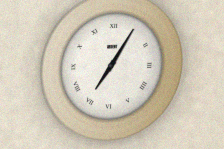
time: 7:05
